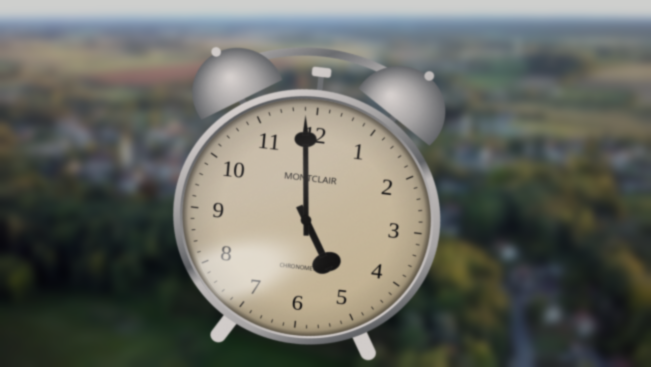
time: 4:59
